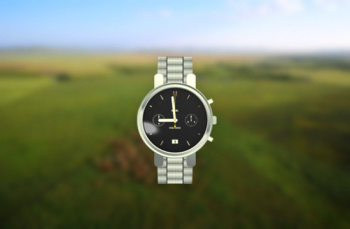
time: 8:59
